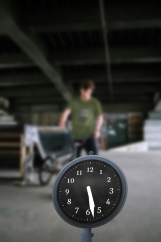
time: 5:28
